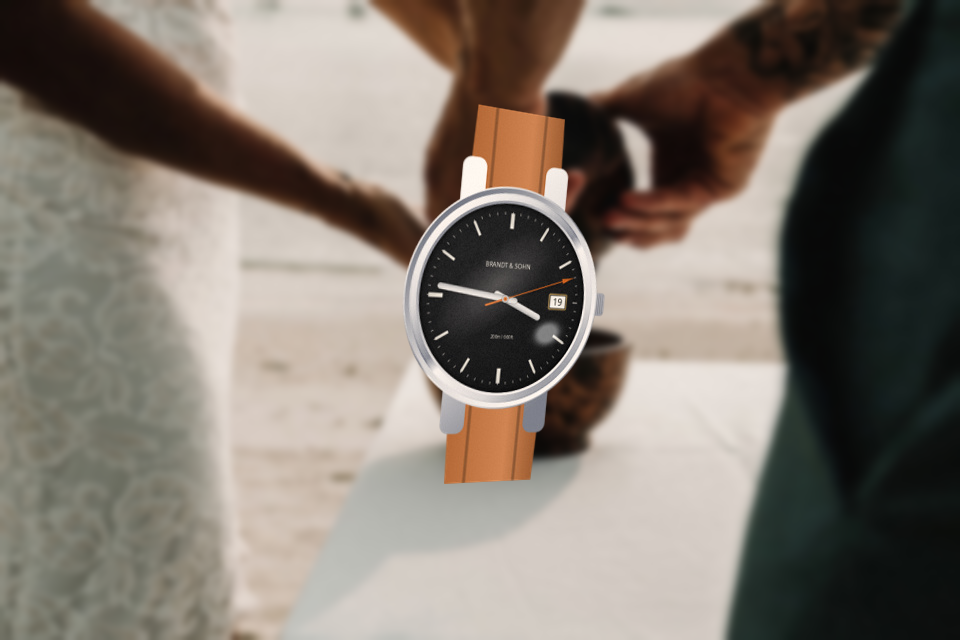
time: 3:46:12
